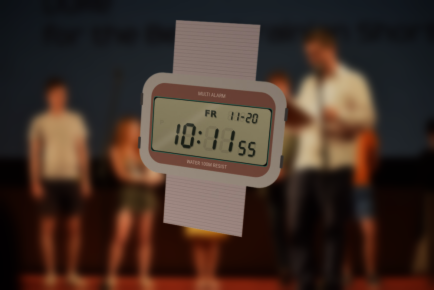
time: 10:11:55
